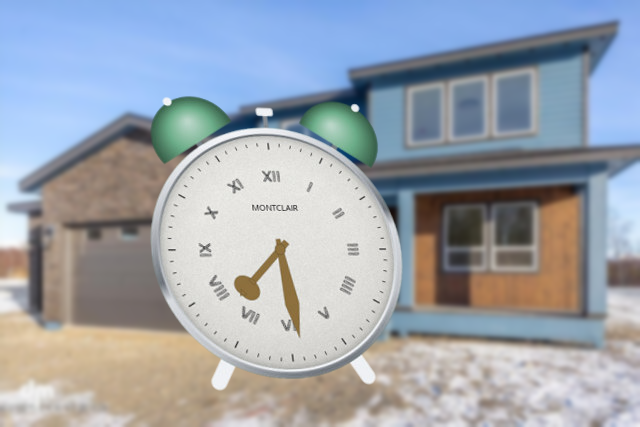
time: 7:29
